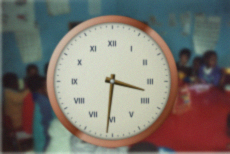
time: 3:31
